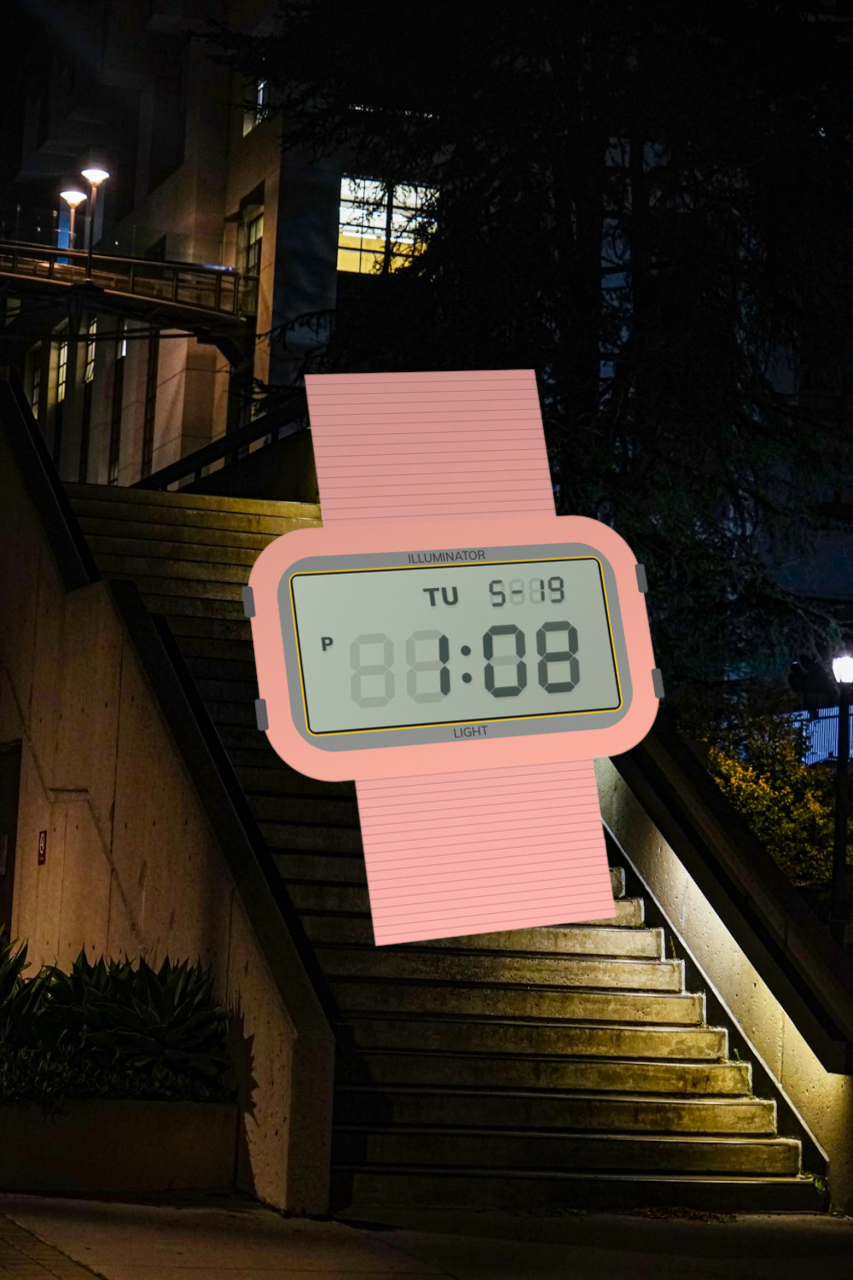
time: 1:08
